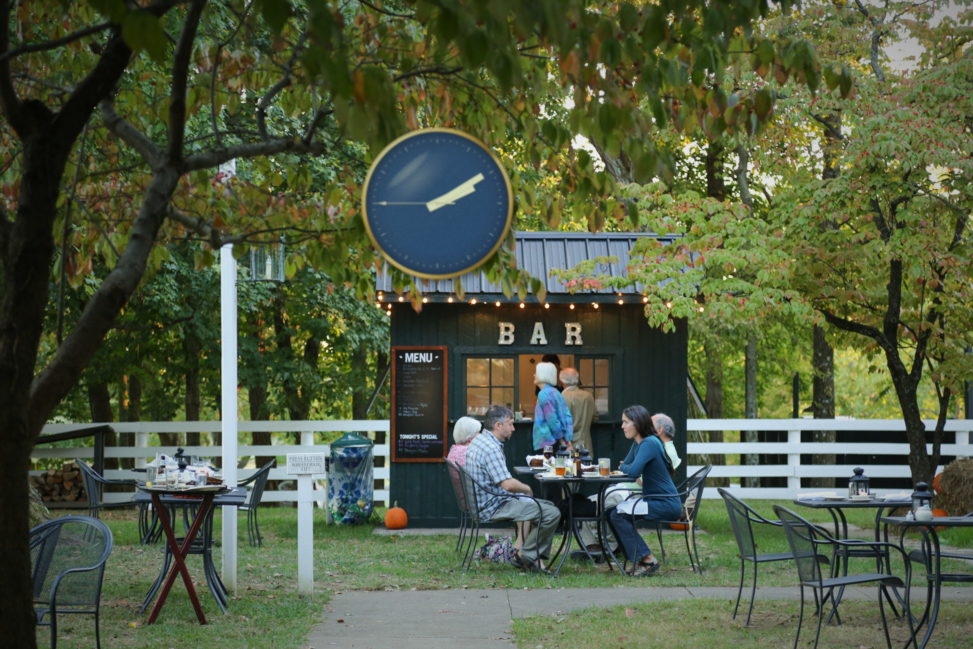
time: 2:09:45
